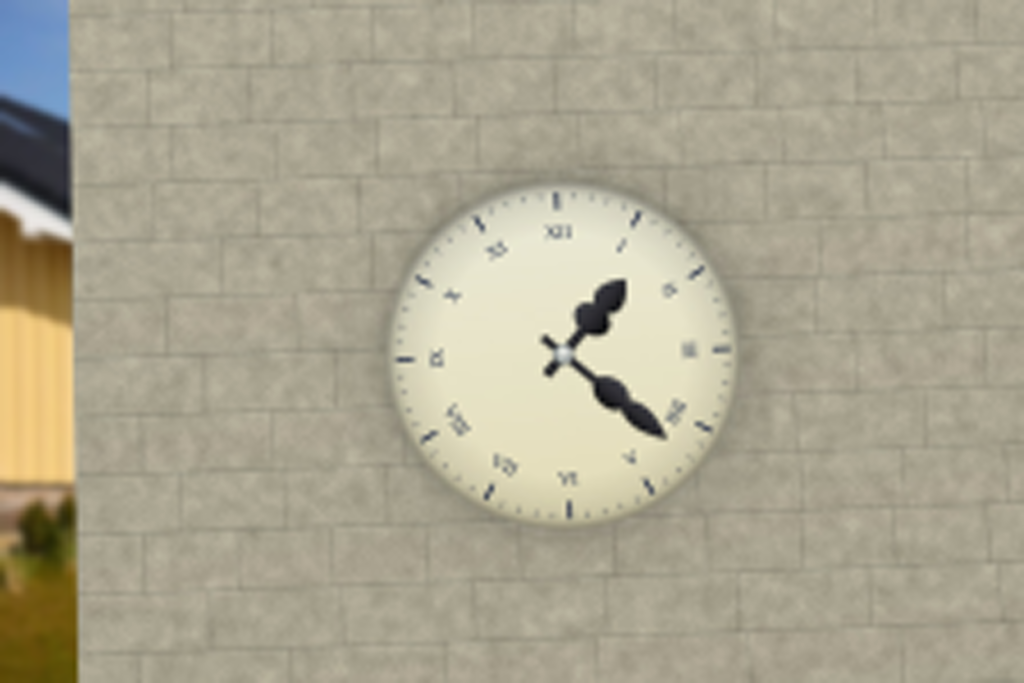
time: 1:22
